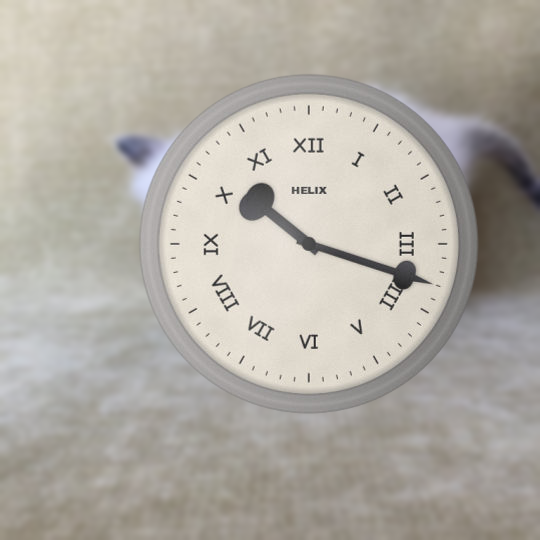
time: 10:18
